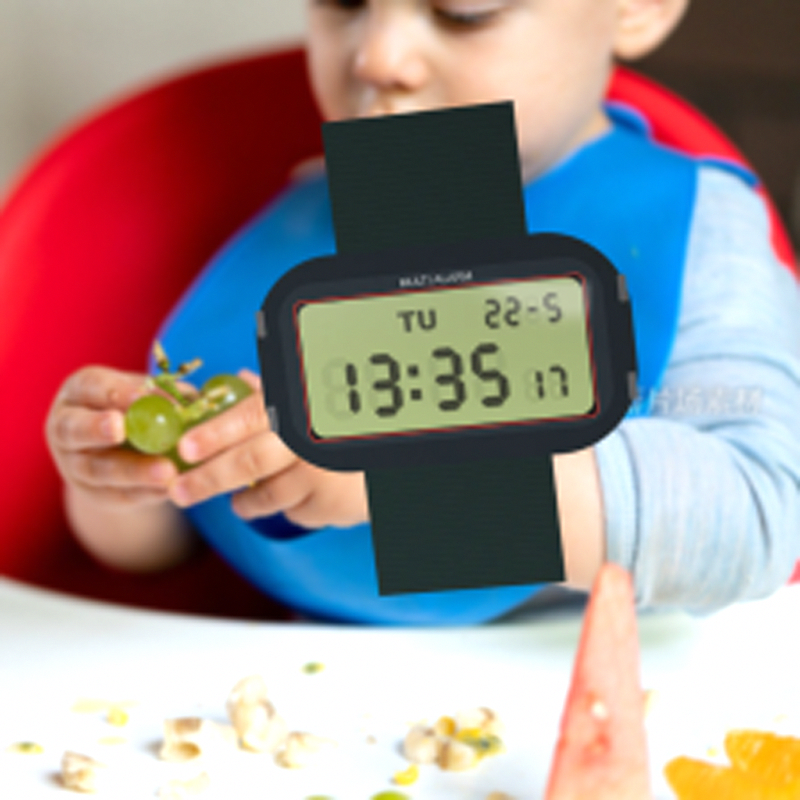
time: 13:35:17
